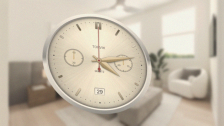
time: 4:13
